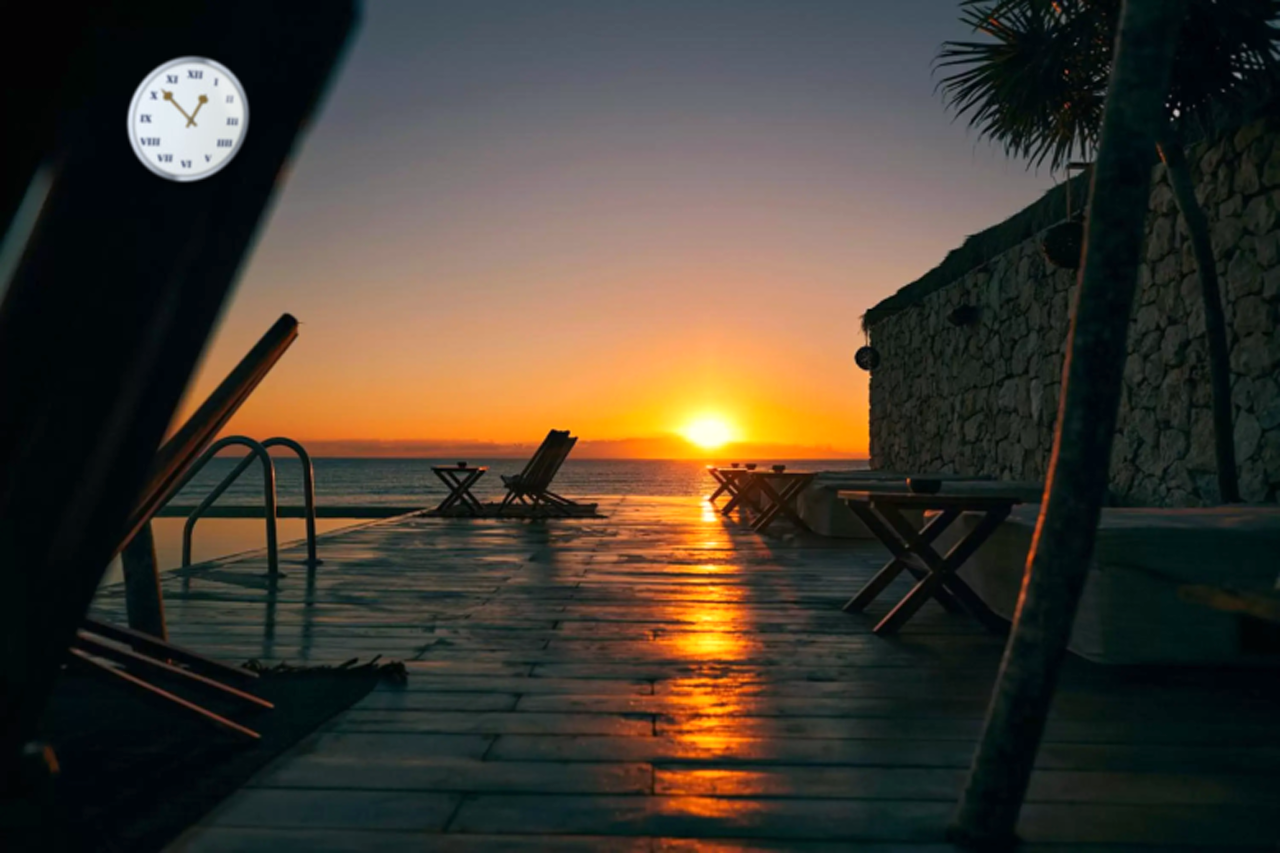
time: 12:52
